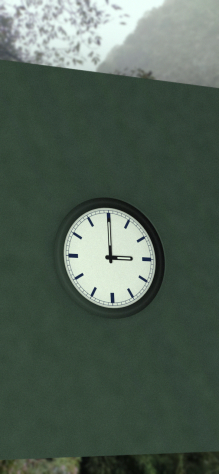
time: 3:00
